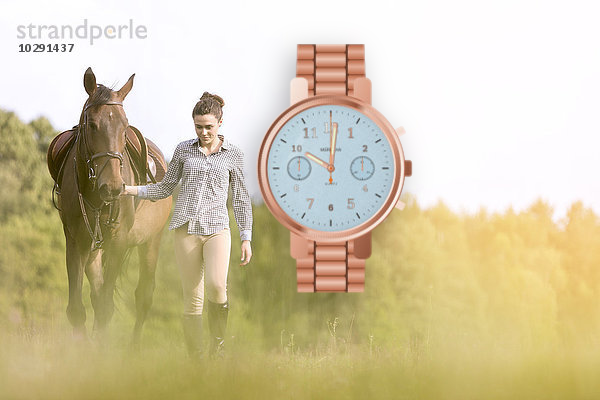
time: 10:01
